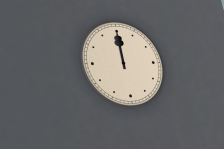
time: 12:00
